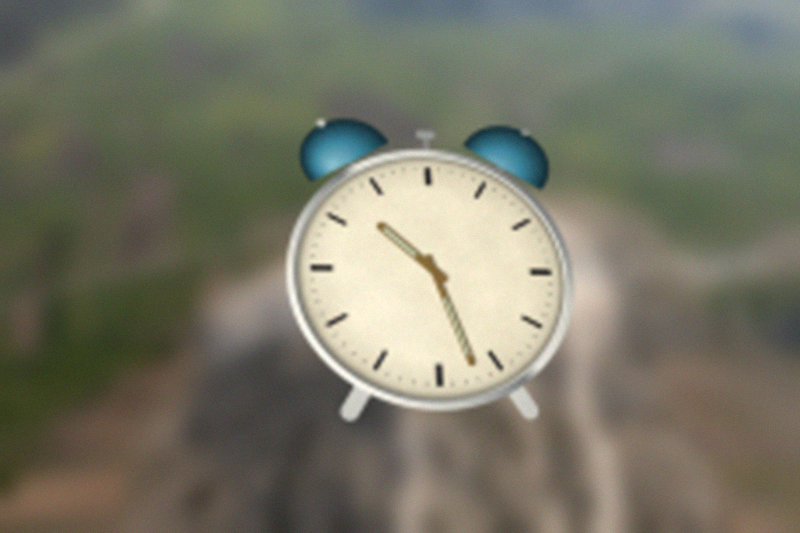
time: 10:27
